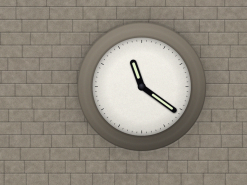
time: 11:21
